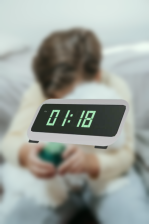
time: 1:18
